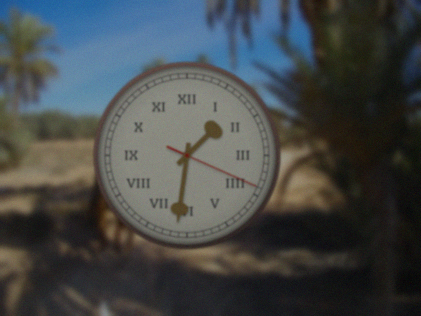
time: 1:31:19
